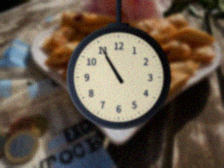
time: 10:55
